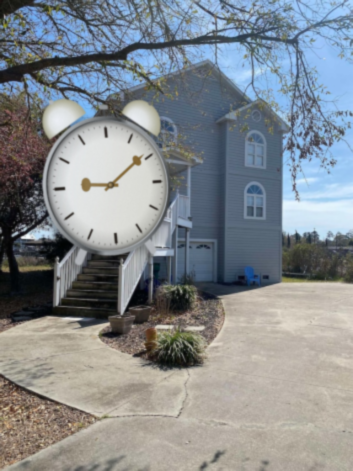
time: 9:09
